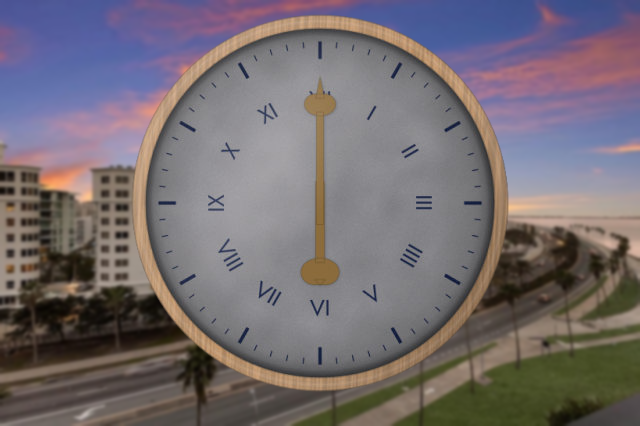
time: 6:00
